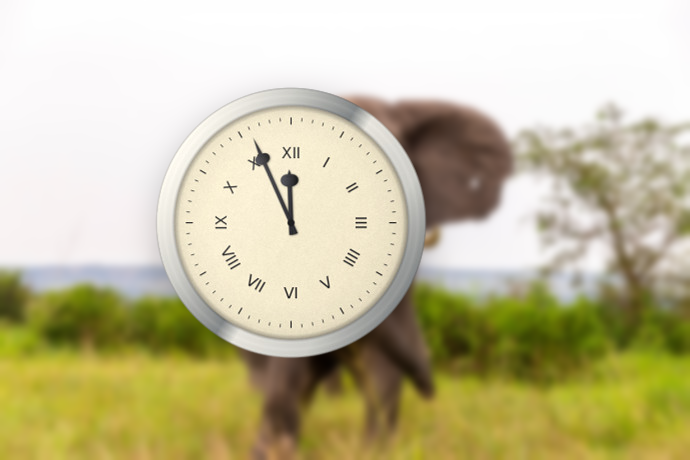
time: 11:56
